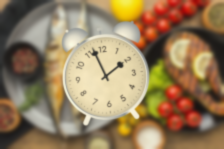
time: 1:57
